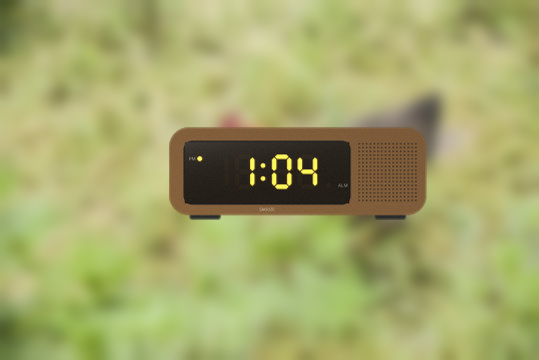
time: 1:04
